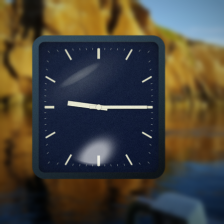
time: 9:15
